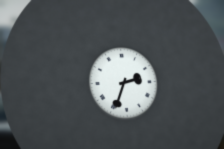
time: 2:34
